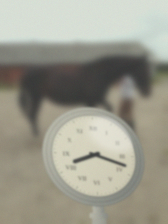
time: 8:18
